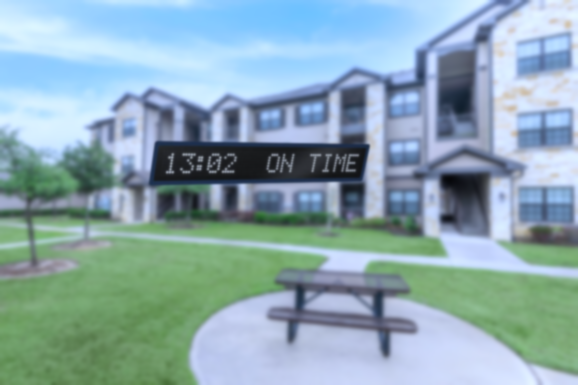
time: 13:02
